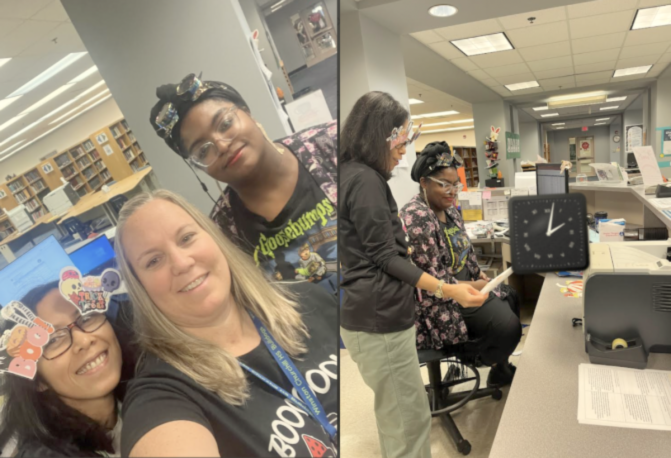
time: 2:02
